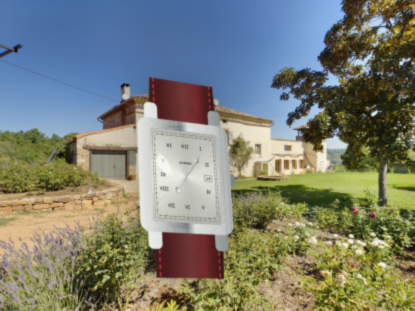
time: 7:06
